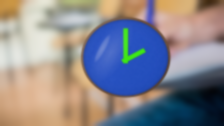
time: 2:00
